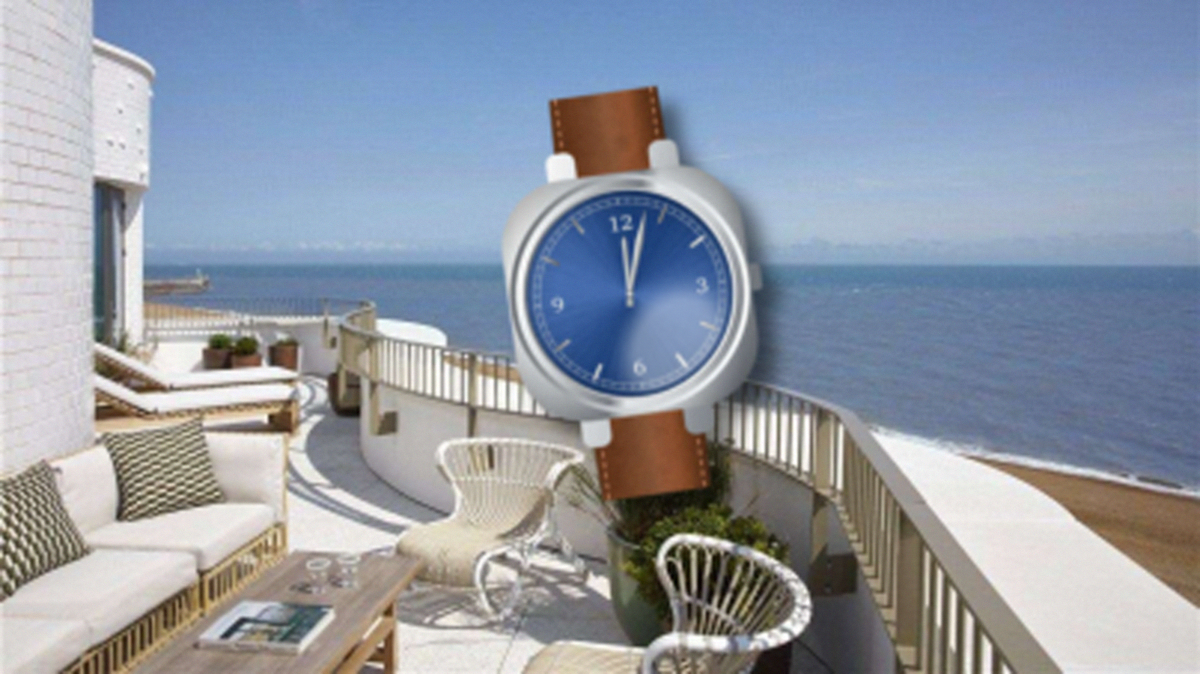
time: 12:03
